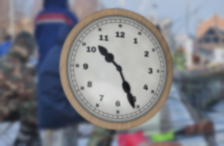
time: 10:26
